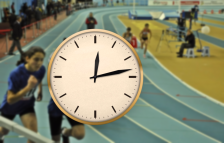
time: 12:13
